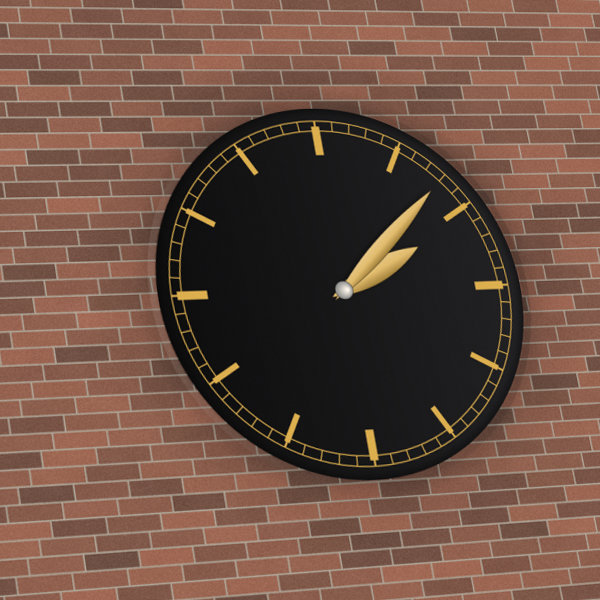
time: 2:08
